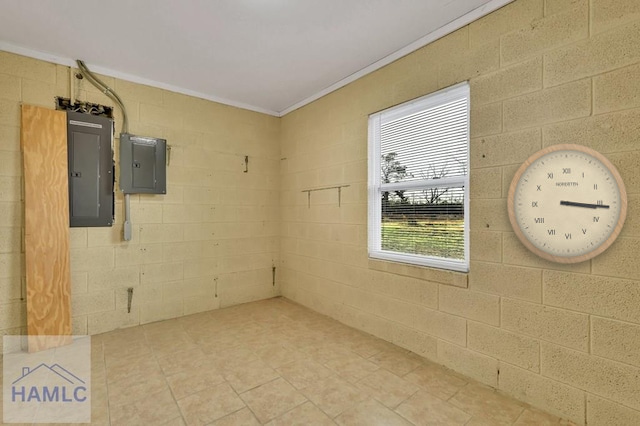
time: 3:16
